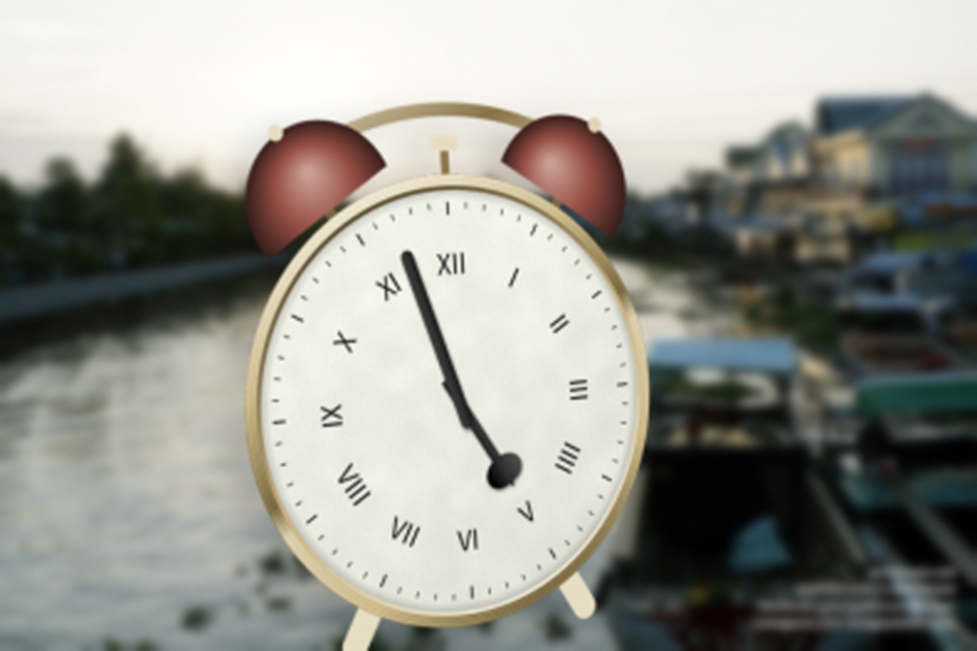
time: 4:57
